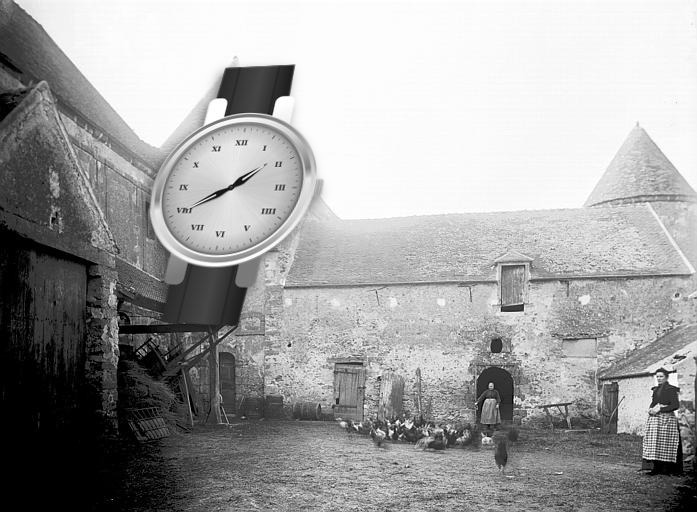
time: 1:40
